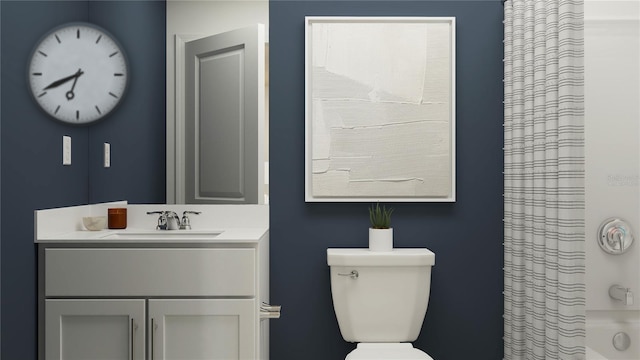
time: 6:41
